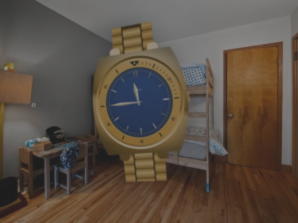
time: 11:45
